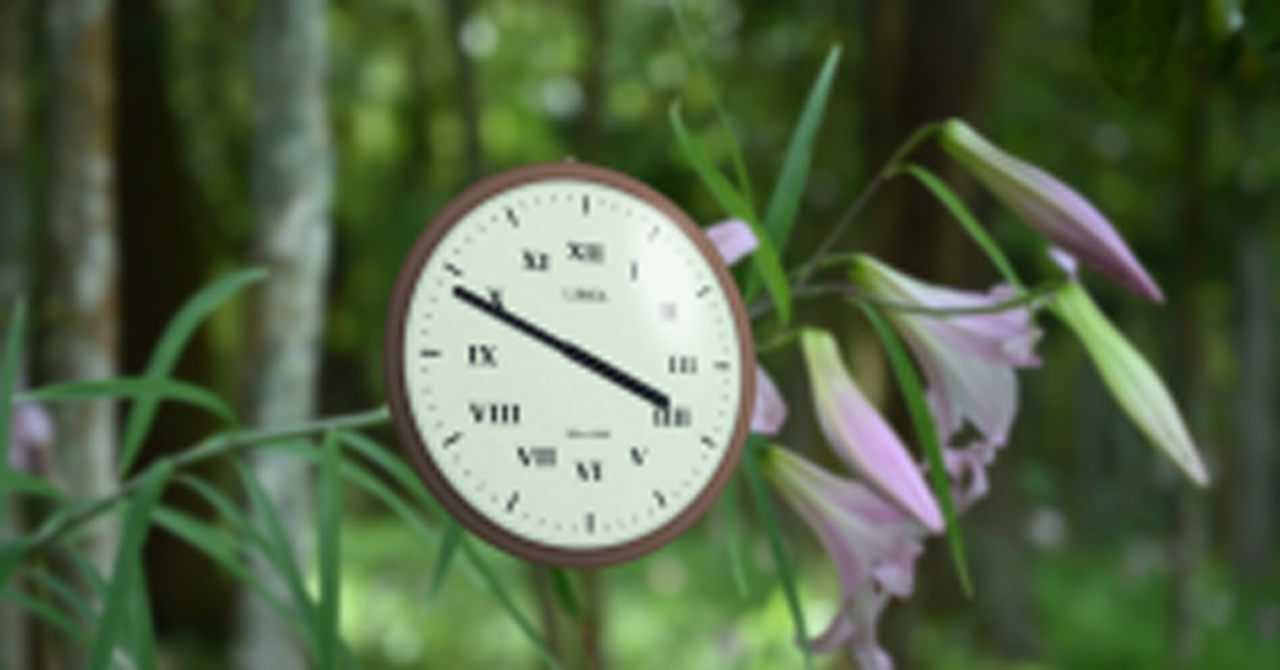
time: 3:49
